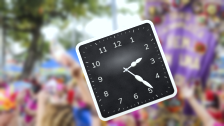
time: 2:24
